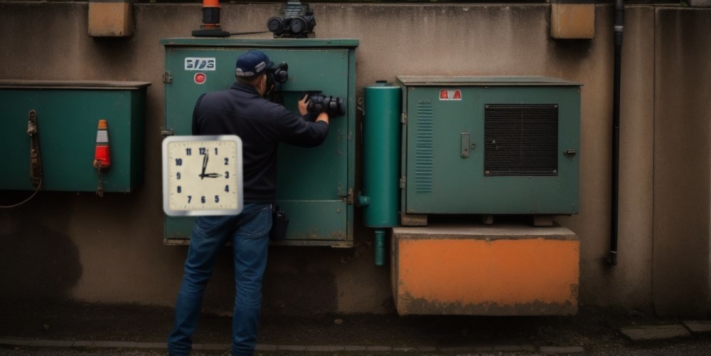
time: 3:02
